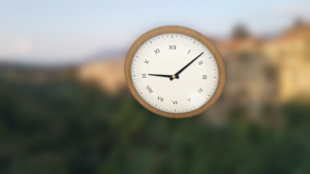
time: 9:08
